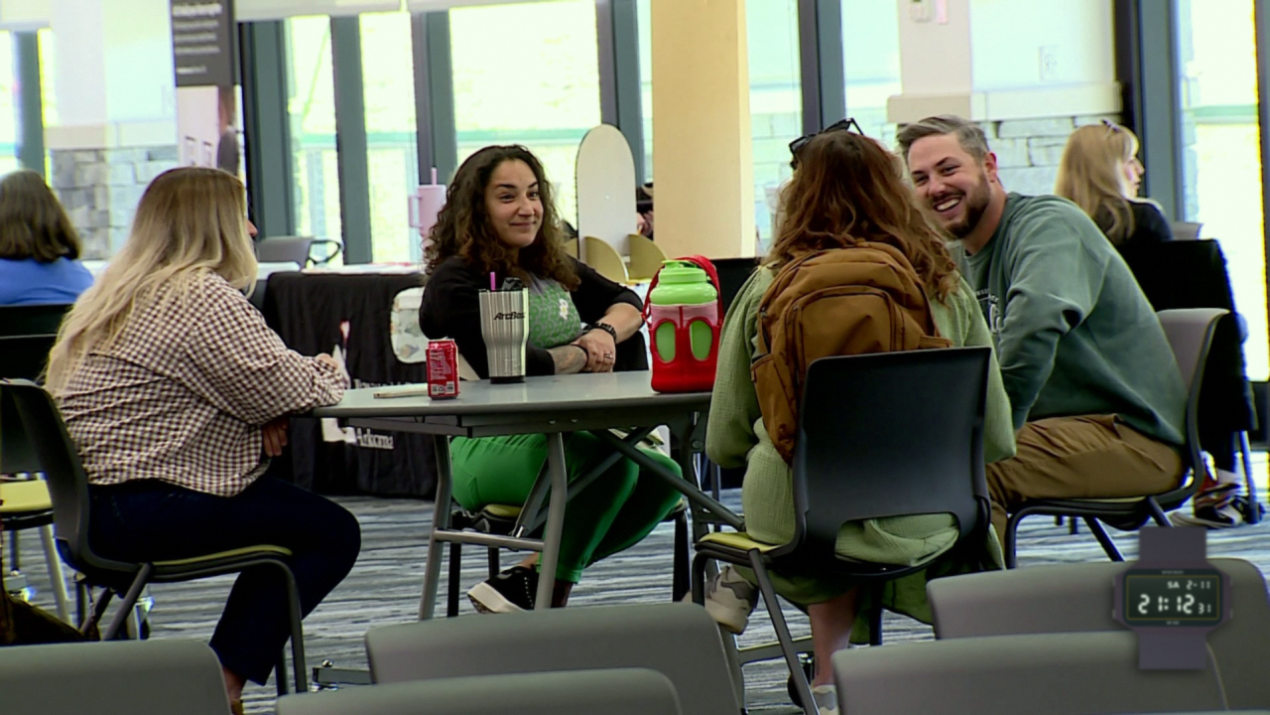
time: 21:12
